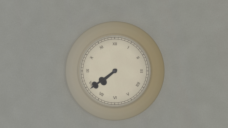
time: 7:39
